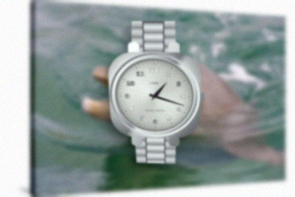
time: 1:18
